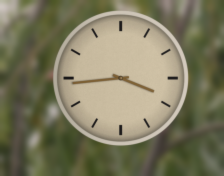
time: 3:44
